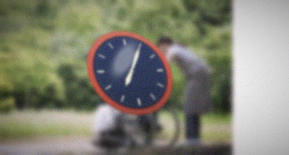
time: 7:05
